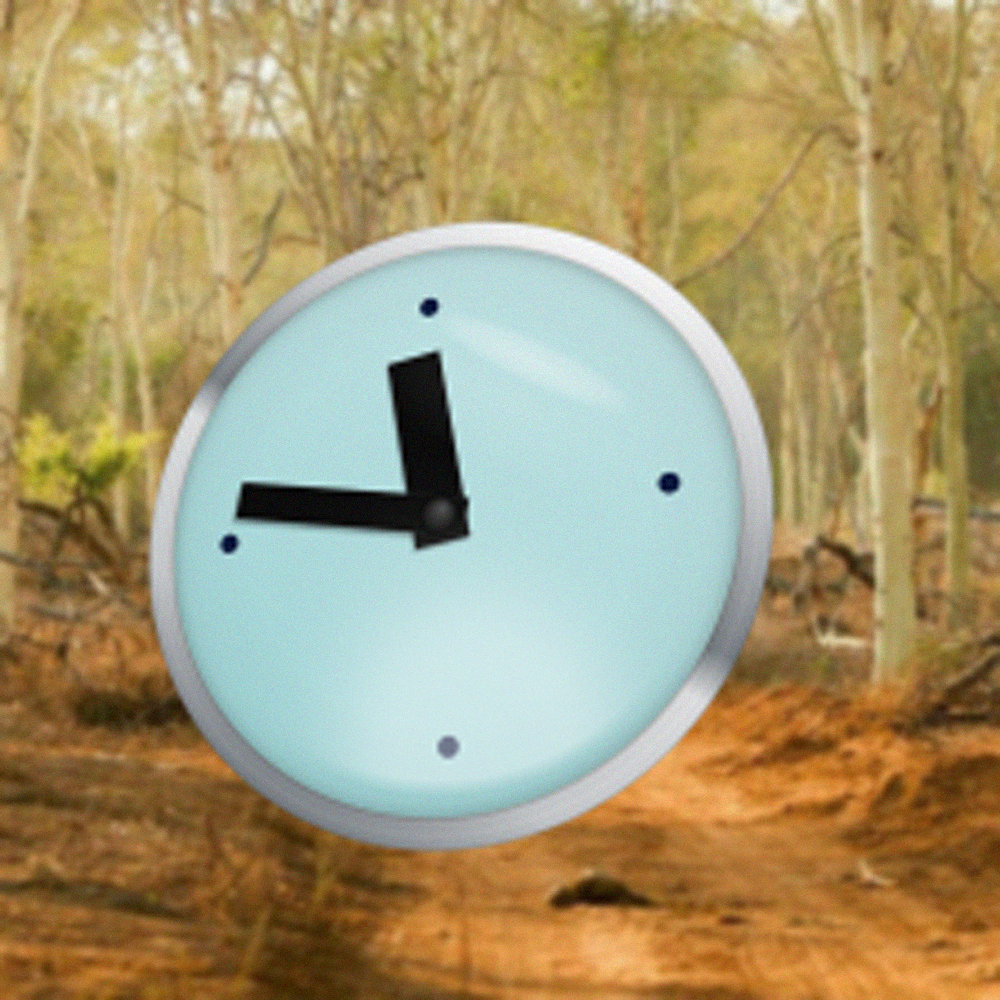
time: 11:47
